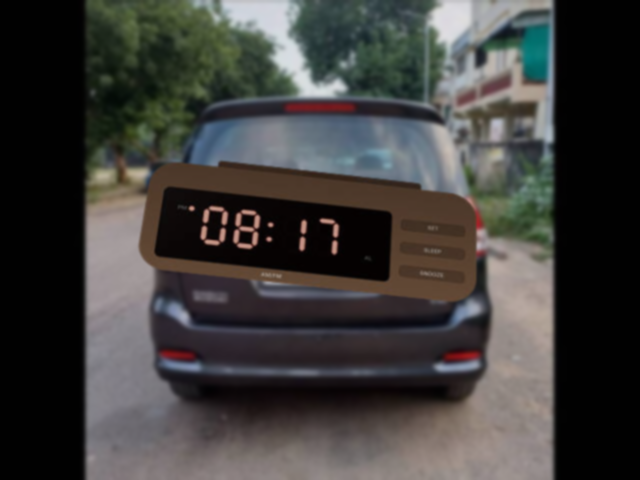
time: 8:17
